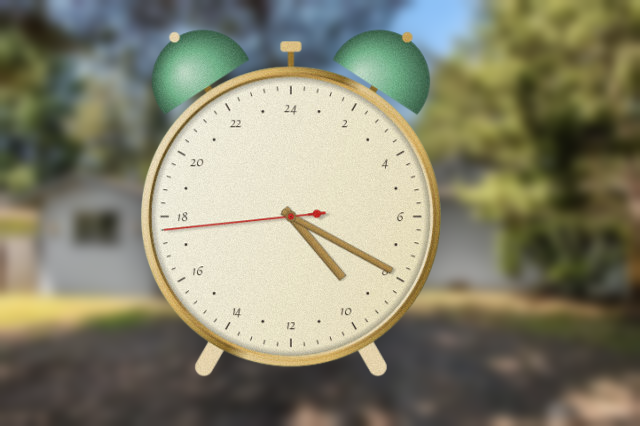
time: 9:19:44
